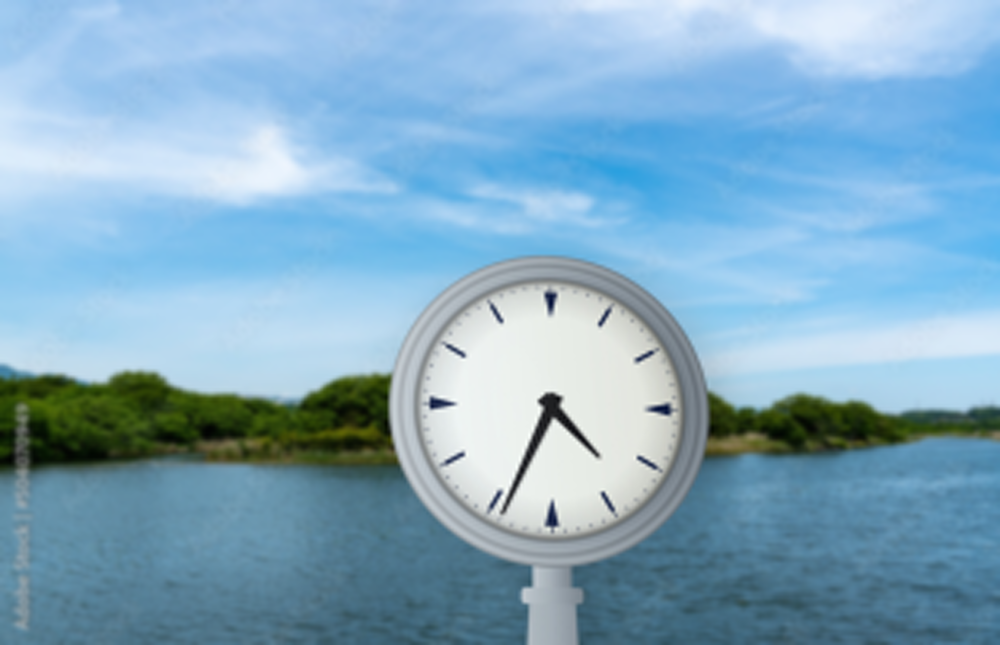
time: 4:34
